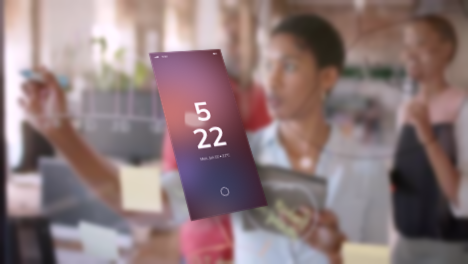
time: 5:22
